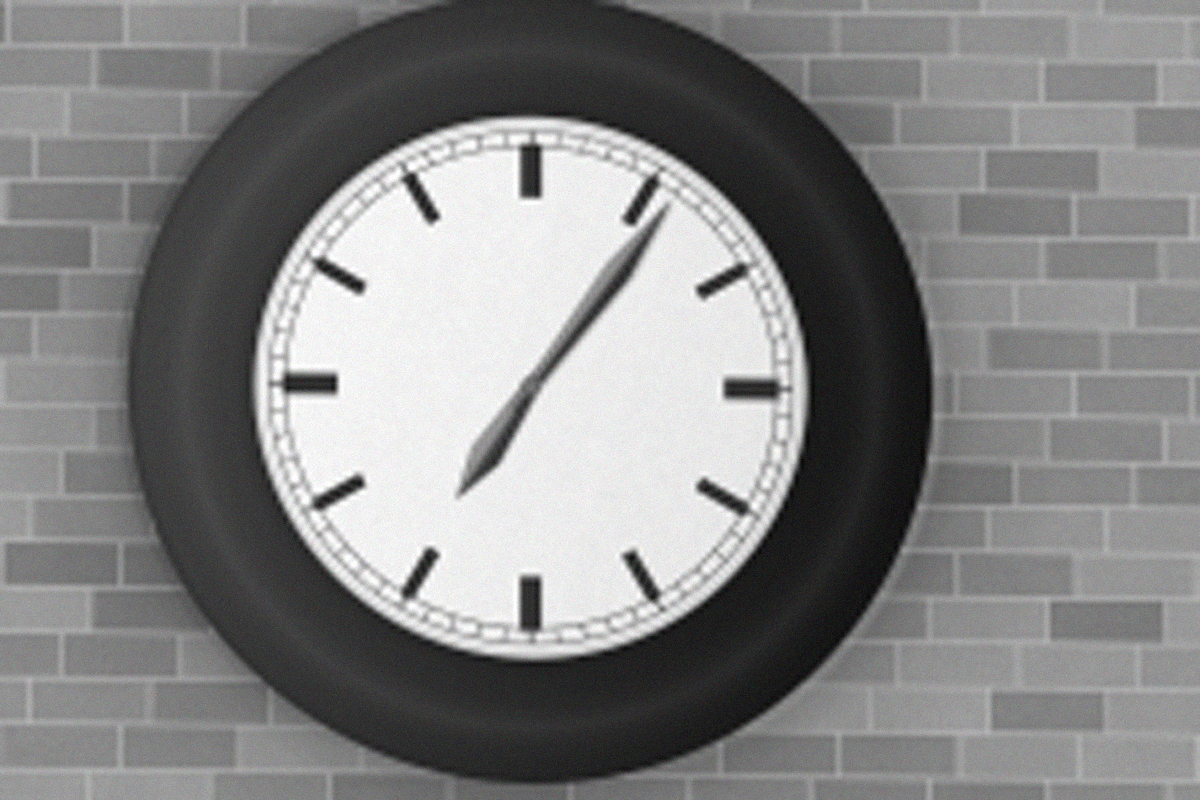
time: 7:06
